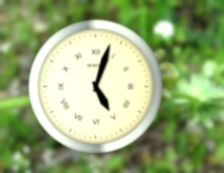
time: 5:03
